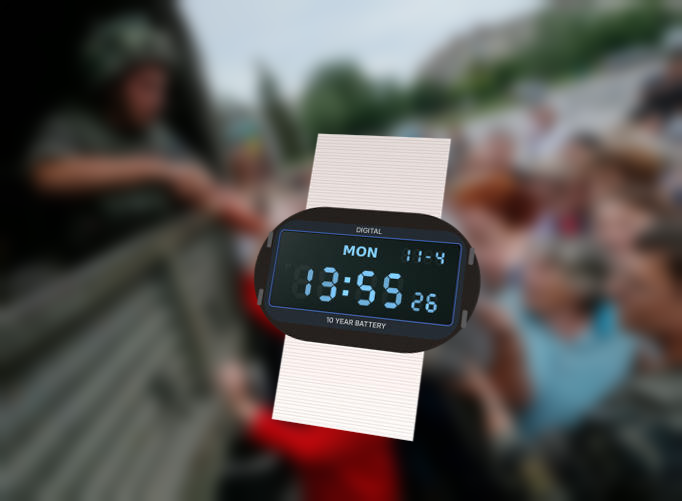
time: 13:55:26
